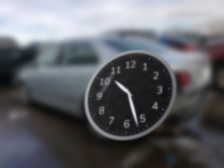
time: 10:27
